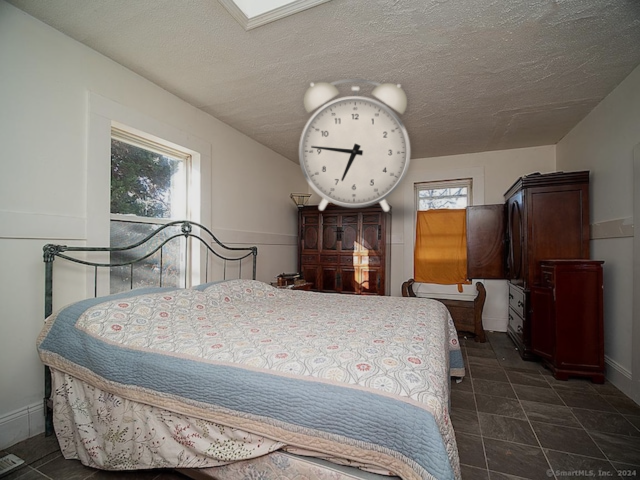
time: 6:46
